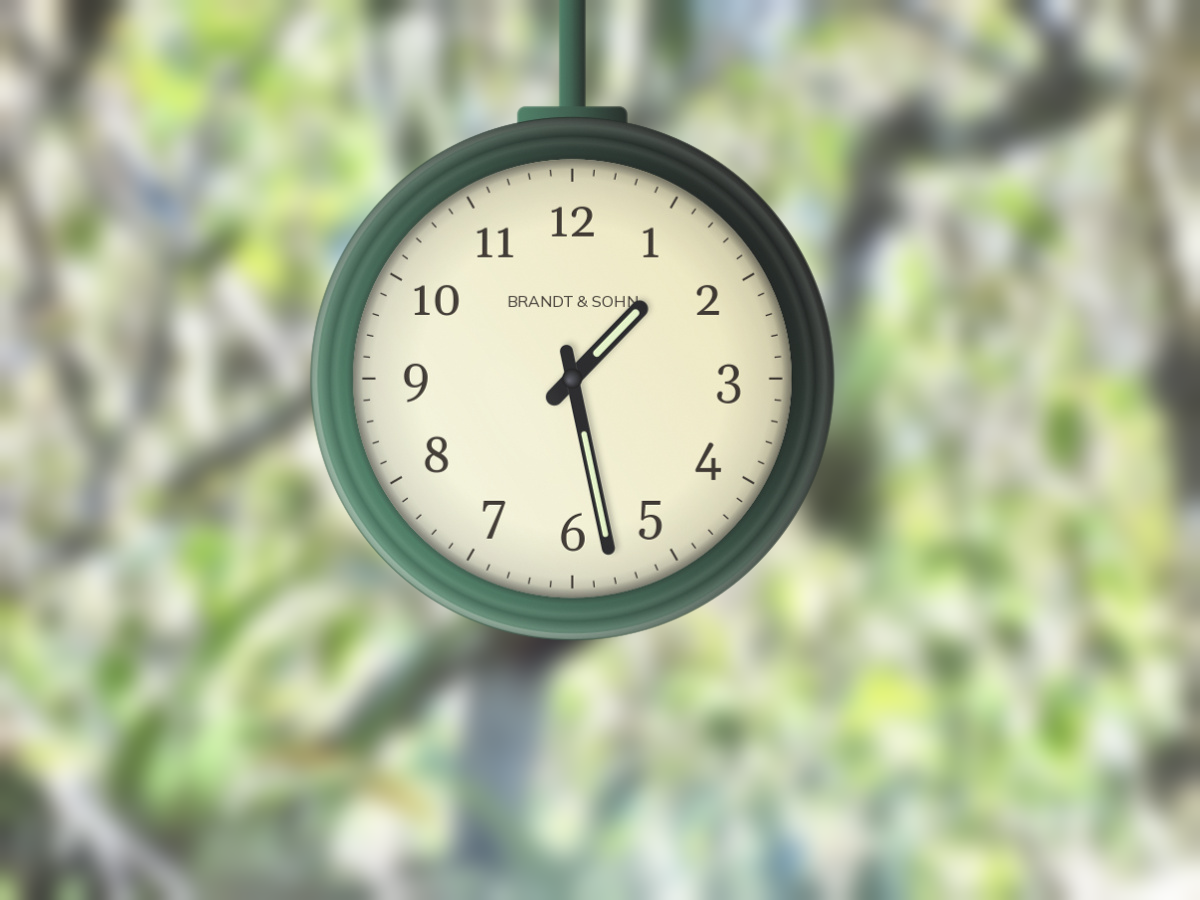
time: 1:28
